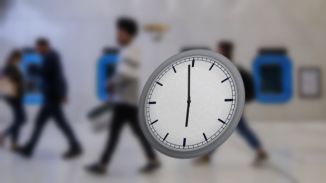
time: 5:59
